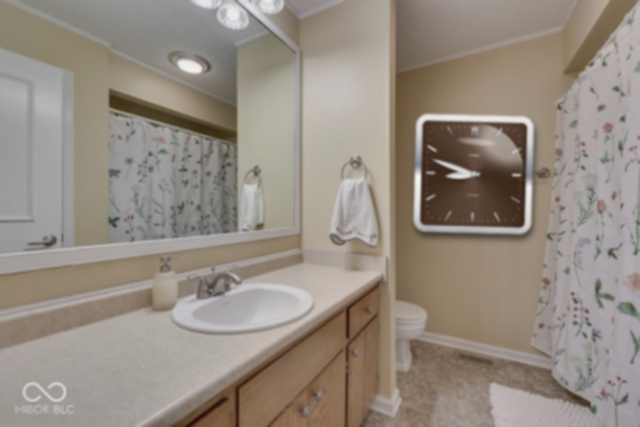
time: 8:48
